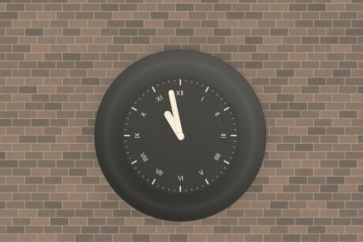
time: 10:58
